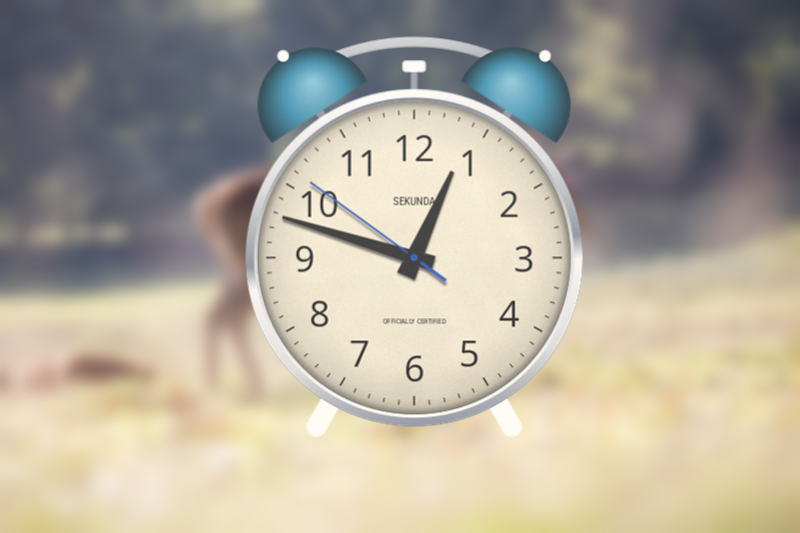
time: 12:47:51
